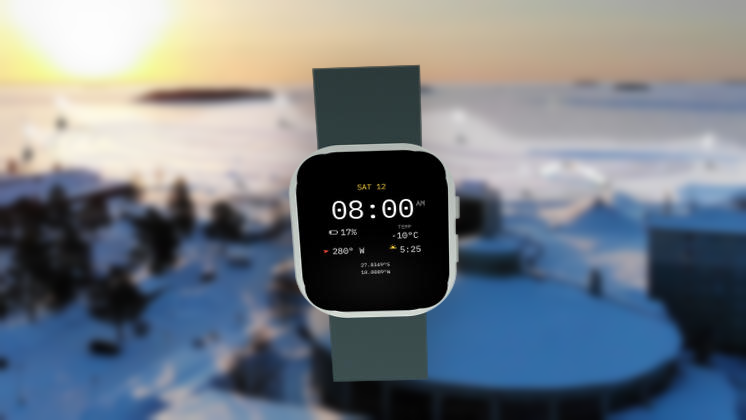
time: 8:00
